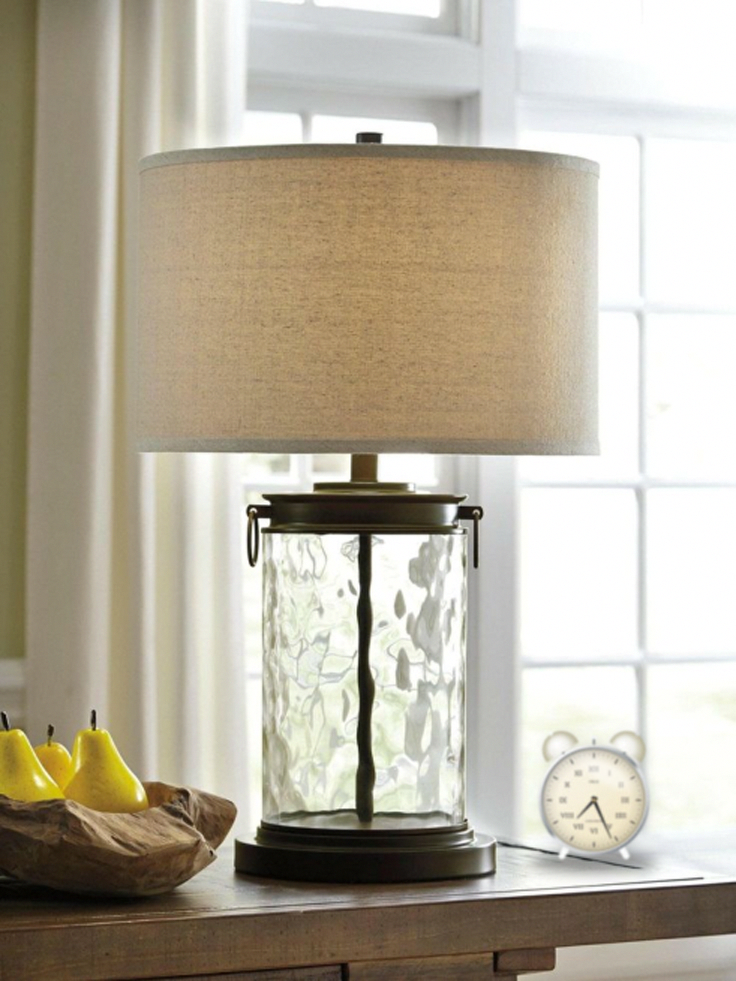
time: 7:26
